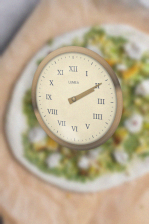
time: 2:10
